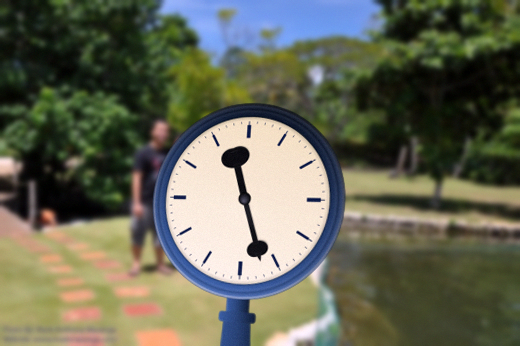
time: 11:27
